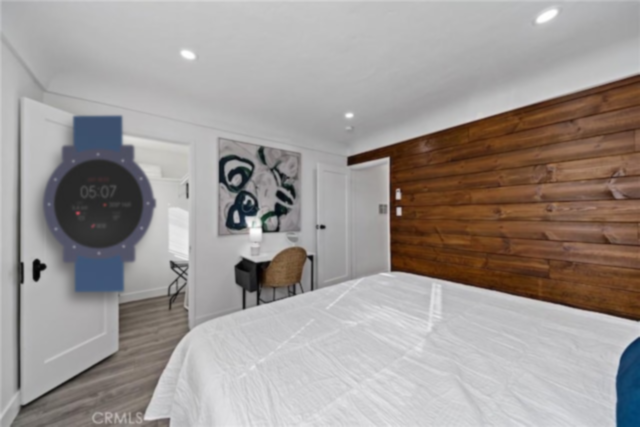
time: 5:07
